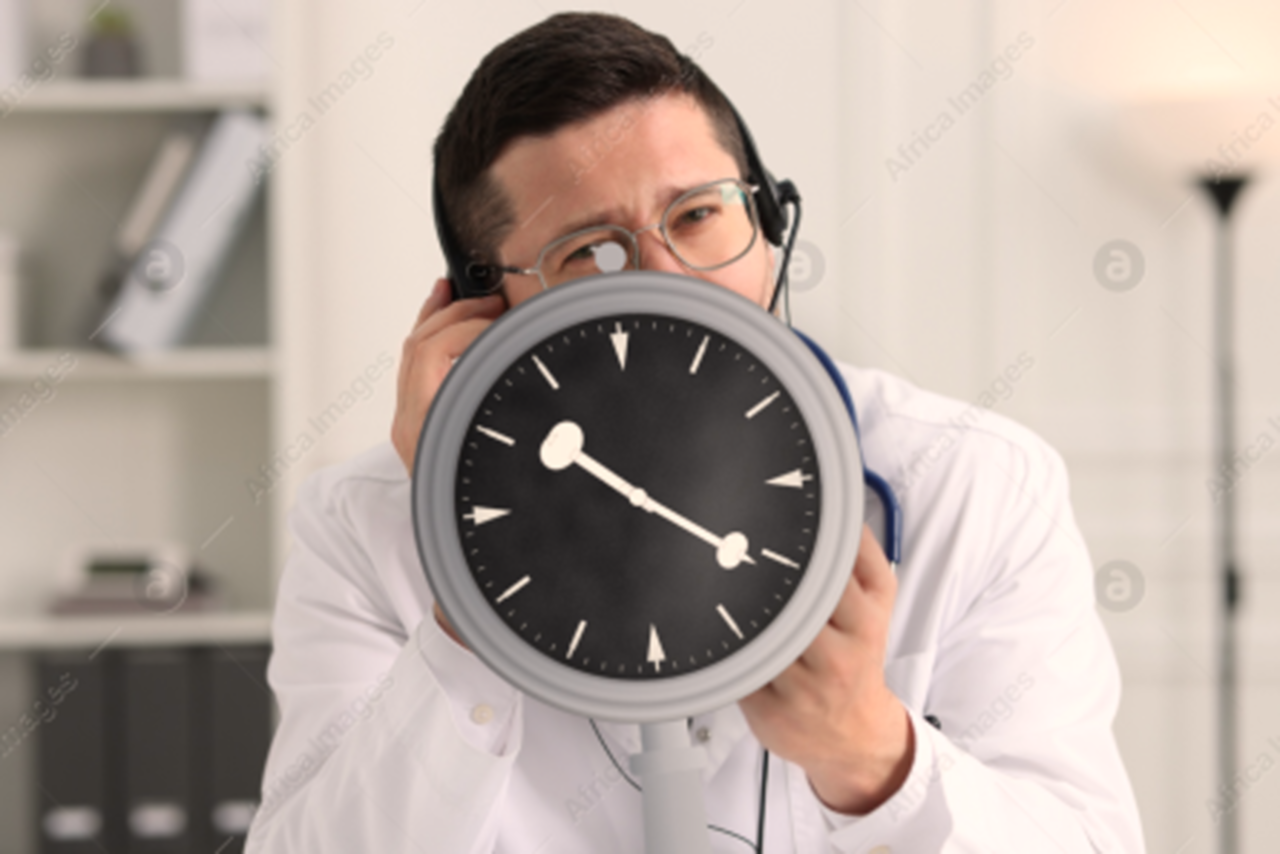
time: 10:21
